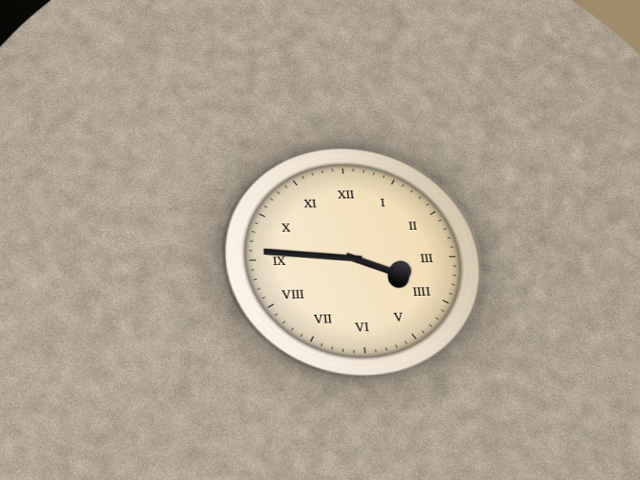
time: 3:46
